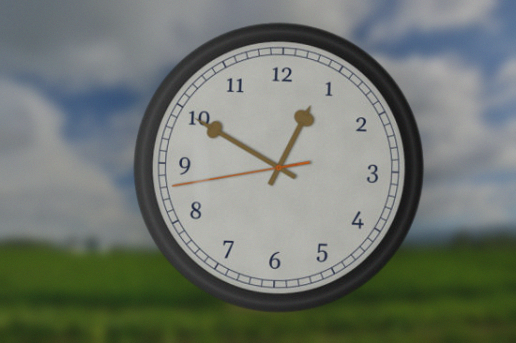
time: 12:49:43
